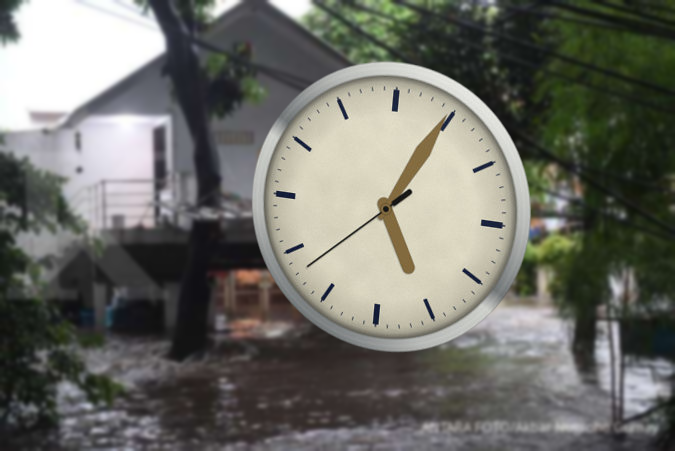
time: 5:04:38
